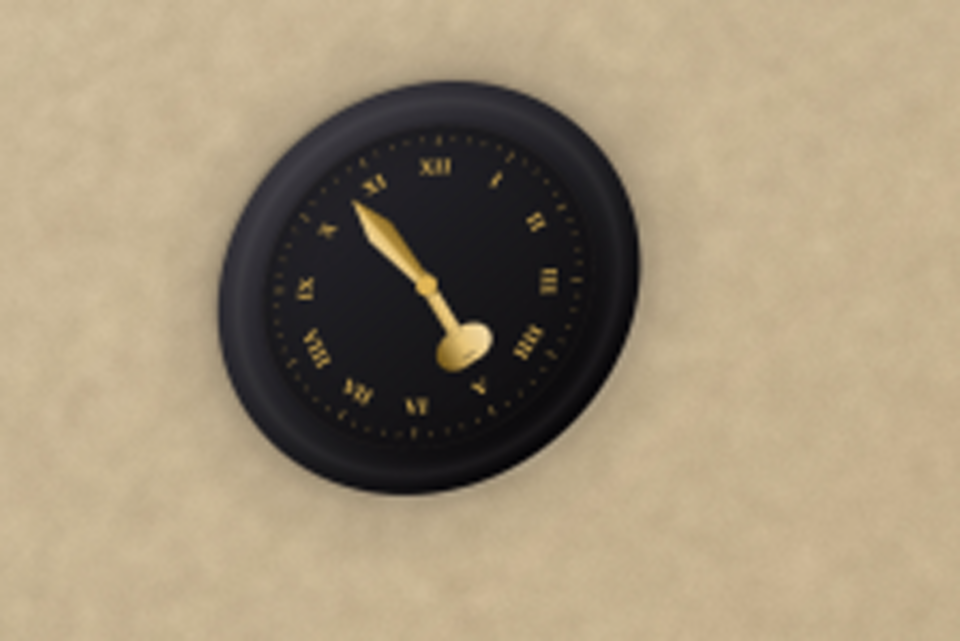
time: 4:53
